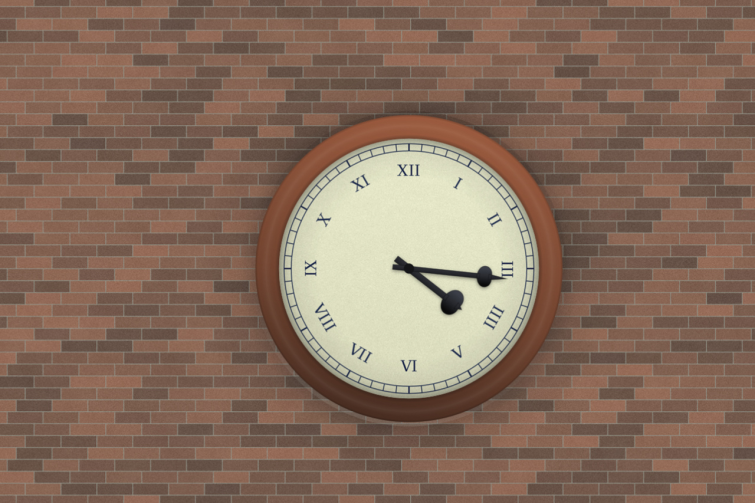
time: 4:16
